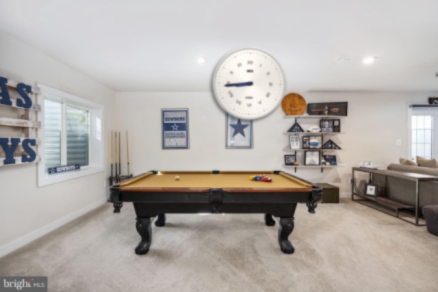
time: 8:44
